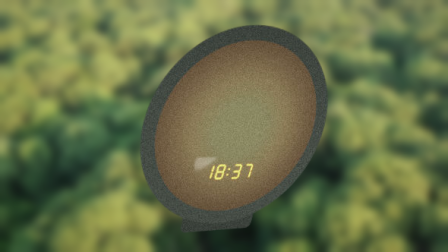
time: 18:37
